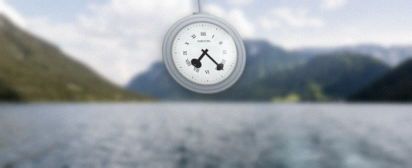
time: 7:23
